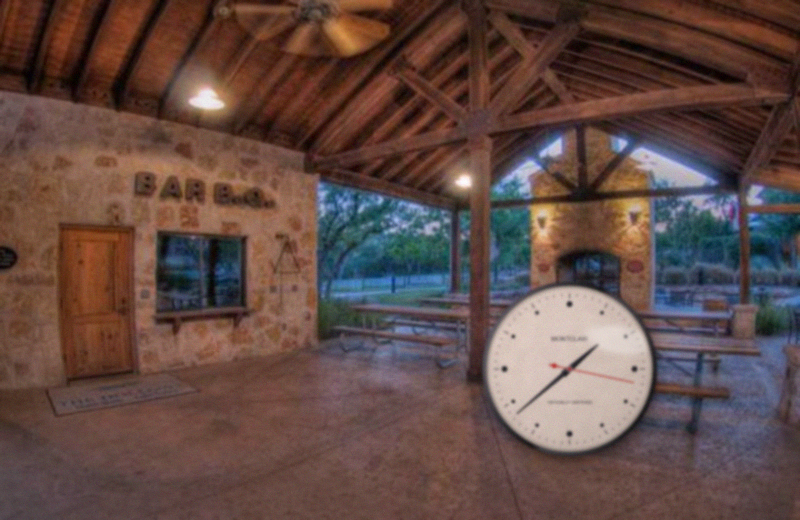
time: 1:38:17
